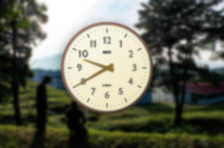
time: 9:40
